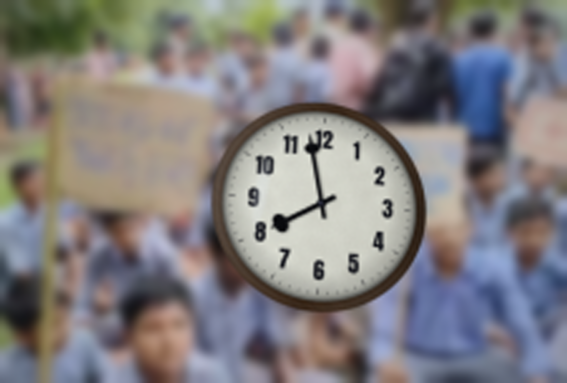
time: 7:58
